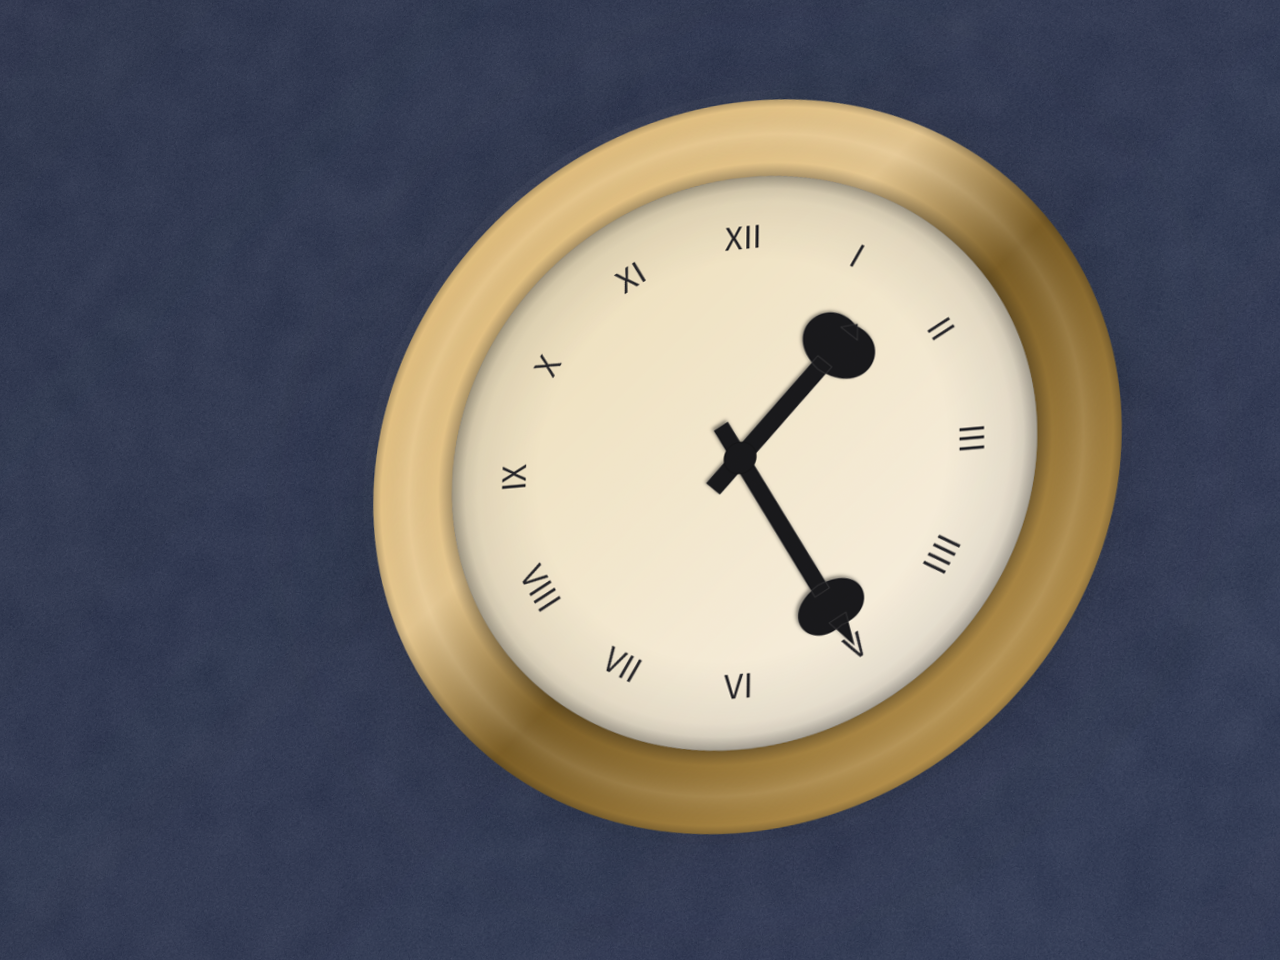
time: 1:25
